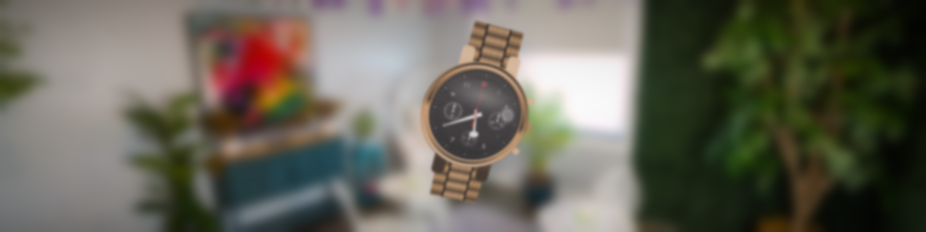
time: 5:40
